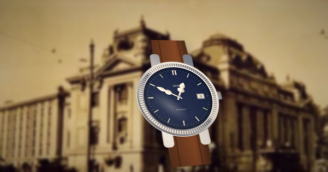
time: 12:50
